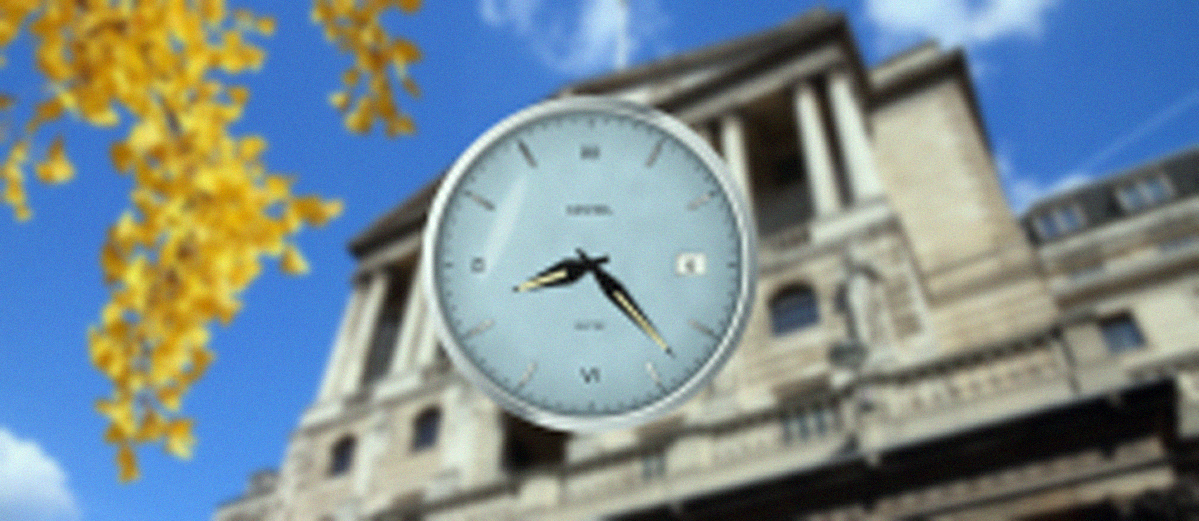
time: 8:23
